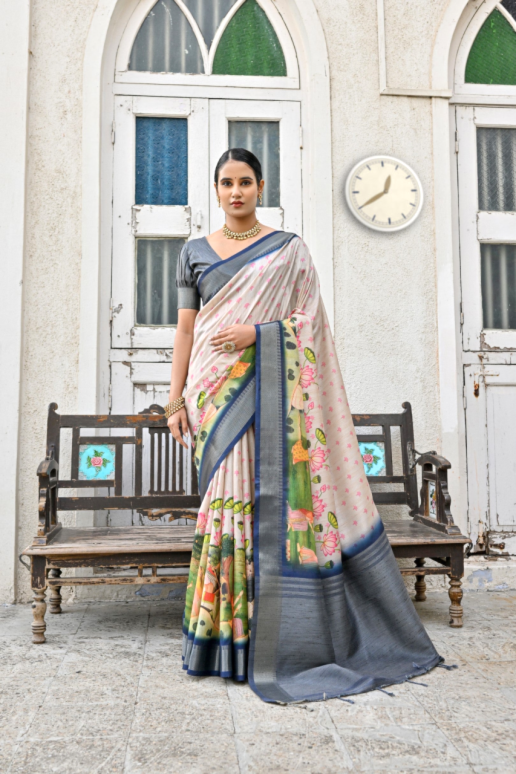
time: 12:40
